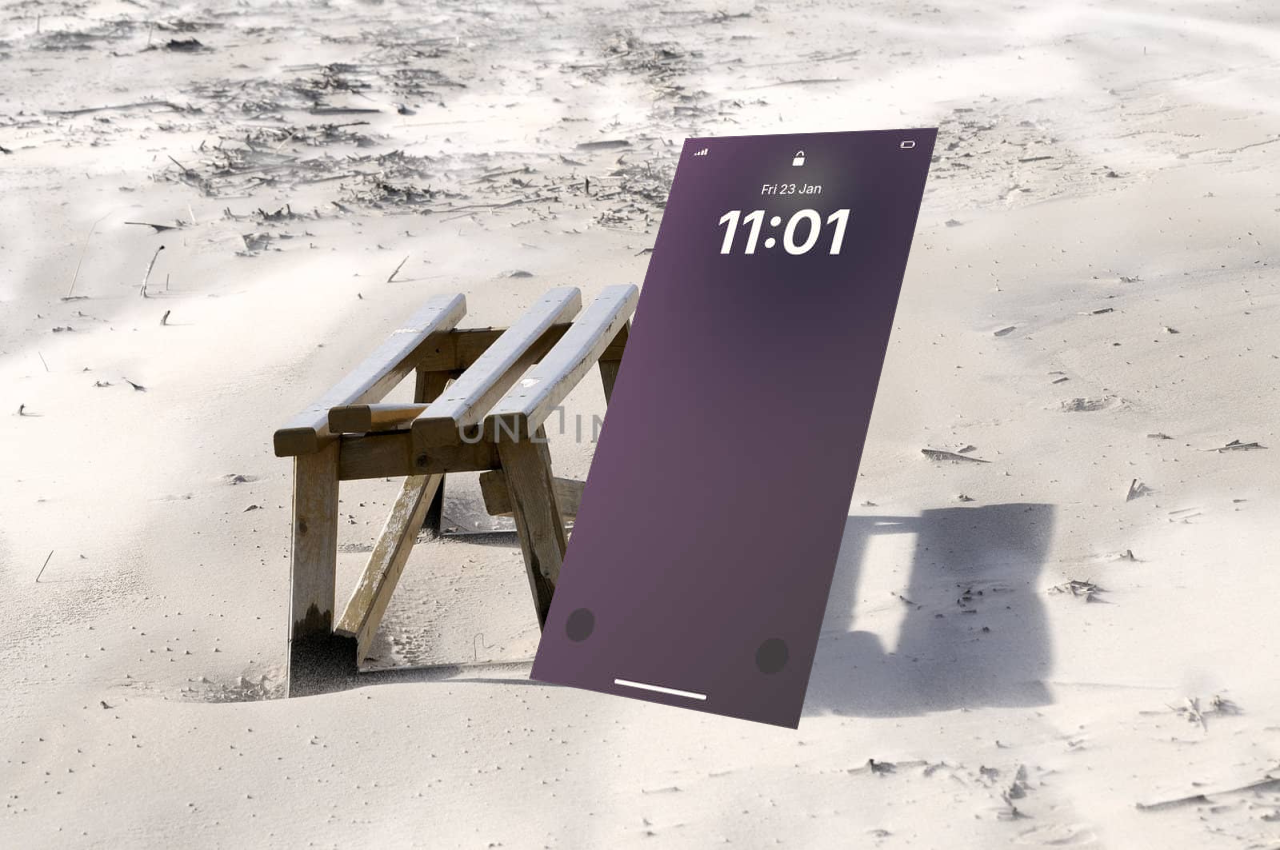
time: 11:01
